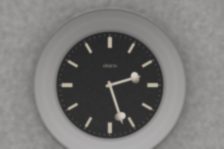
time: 2:27
